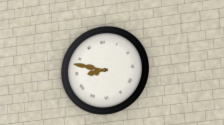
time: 8:48
